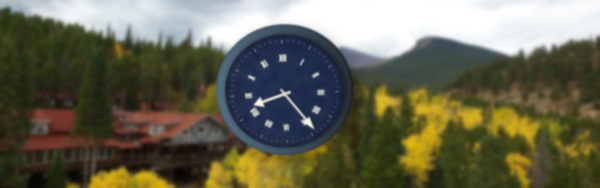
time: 8:24
